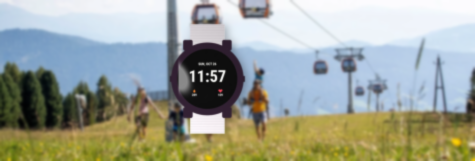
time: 11:57
